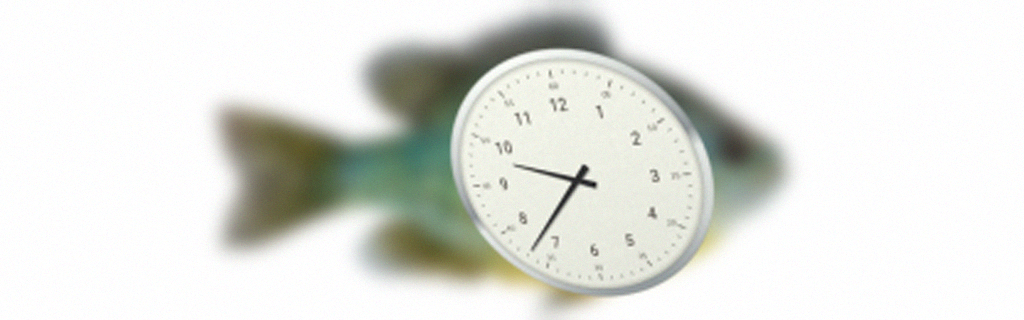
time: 9:37
